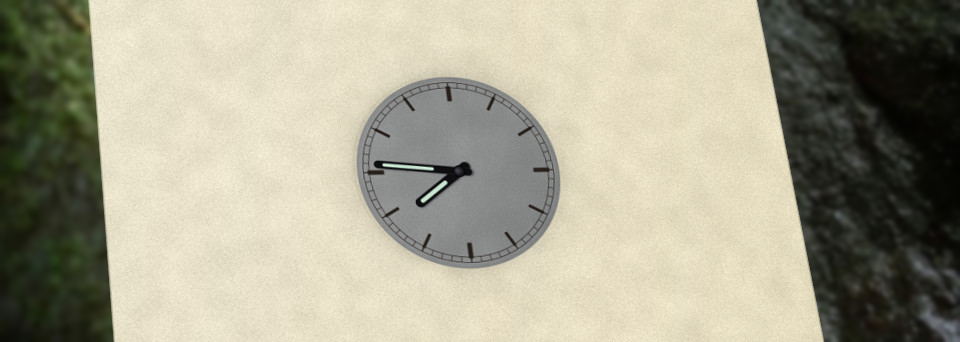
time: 7:46
